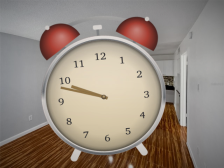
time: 9:48
